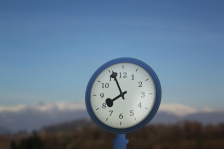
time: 7:56
